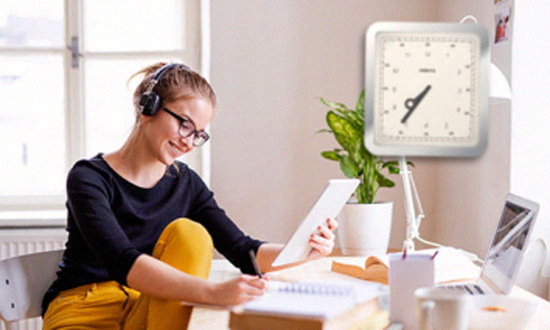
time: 7:36
